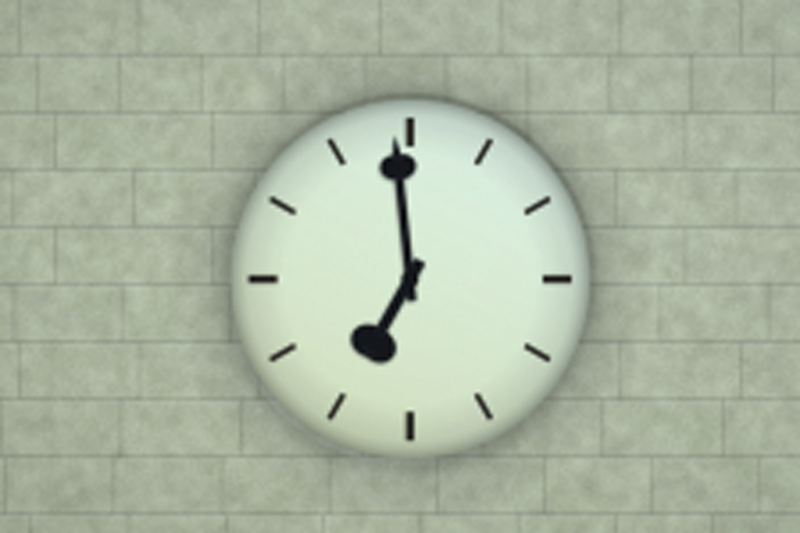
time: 6:59
